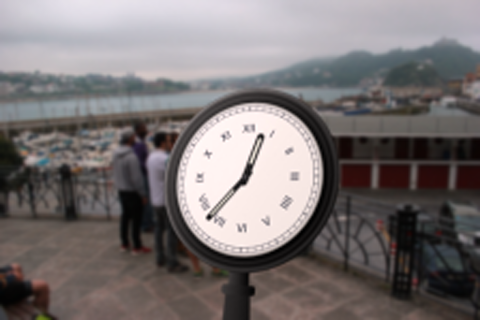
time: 12:37
